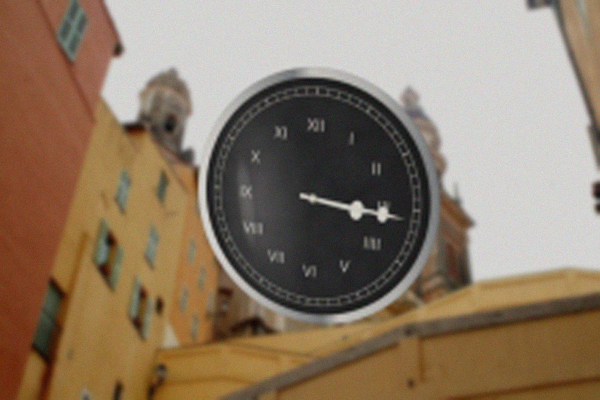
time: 3:16
